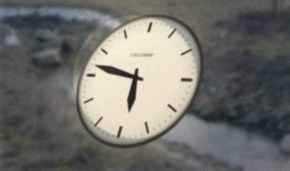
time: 5:47
